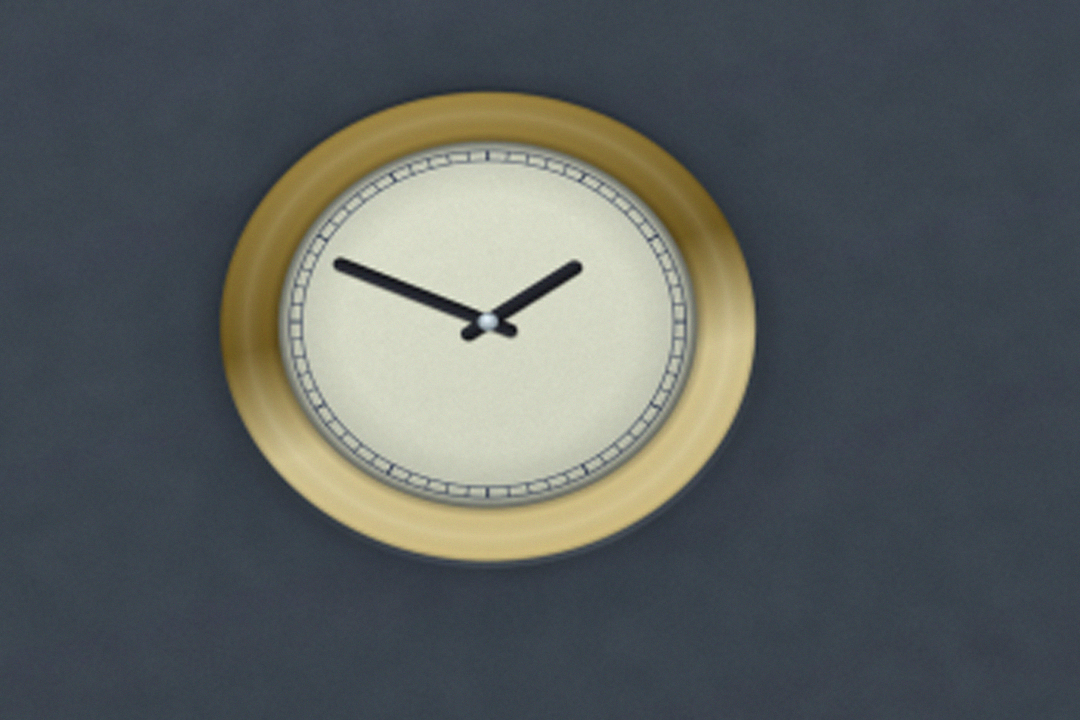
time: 1:49
